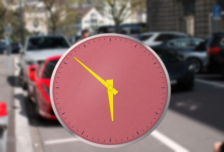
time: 5:52
